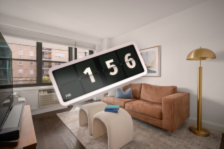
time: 1:56
